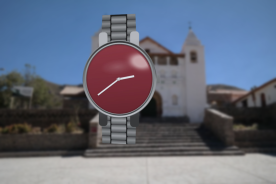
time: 2:39
